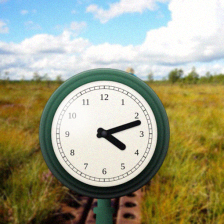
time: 4:12
